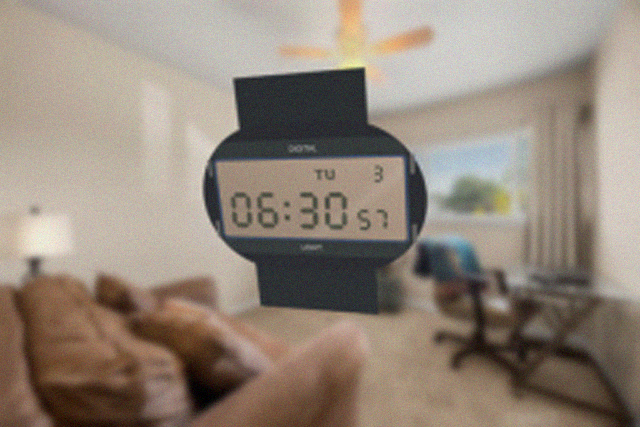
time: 6:30:57
